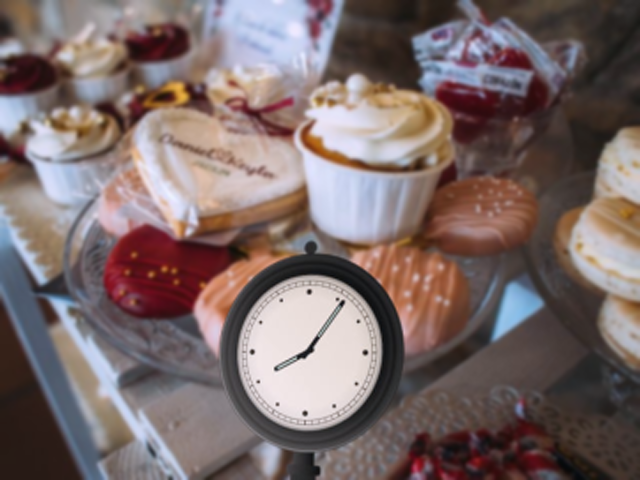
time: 8:06
